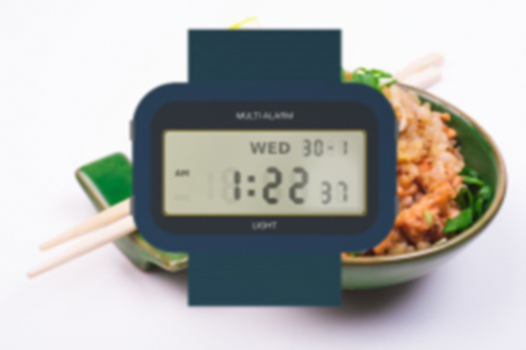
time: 1:22:37
